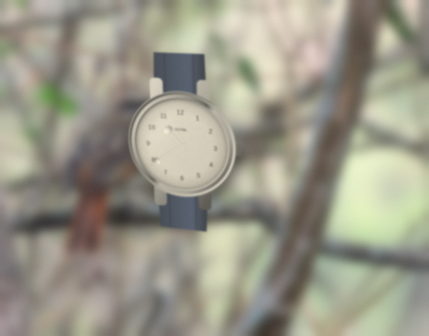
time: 10:39
